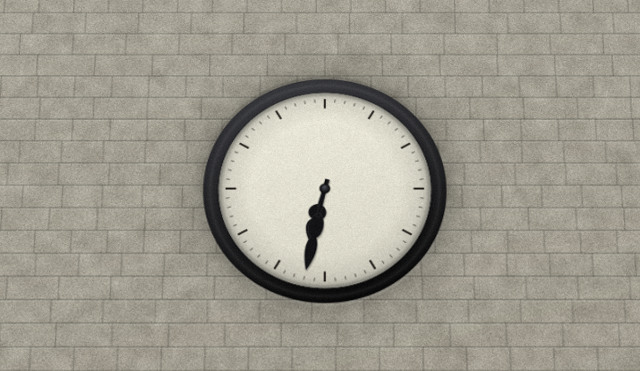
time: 6:32
